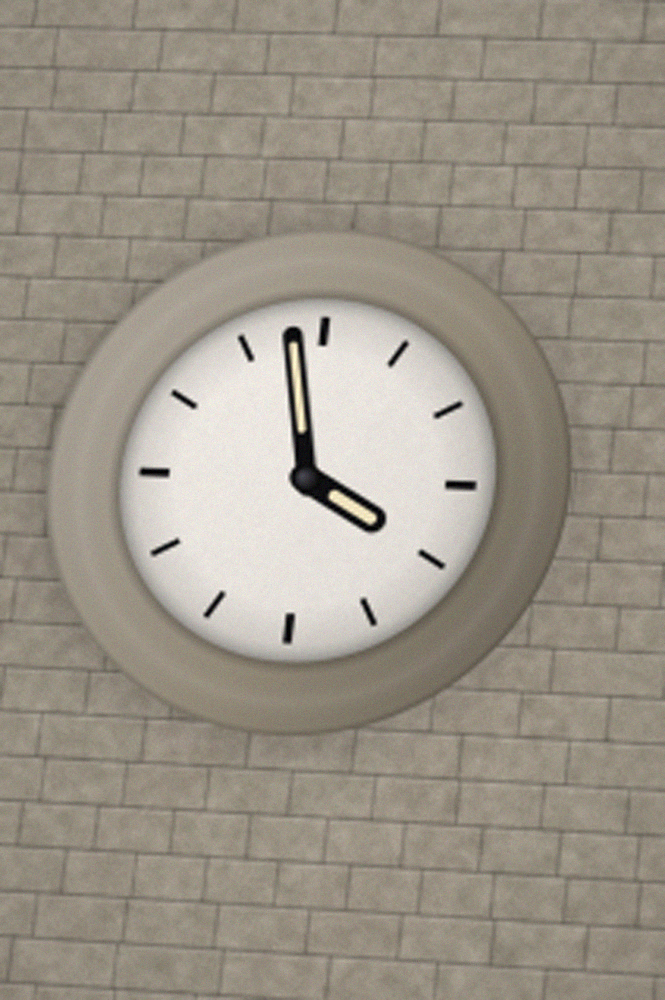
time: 3:58
